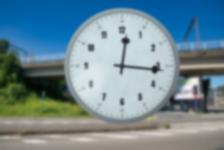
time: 12:16
